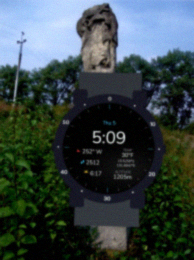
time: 5:09
